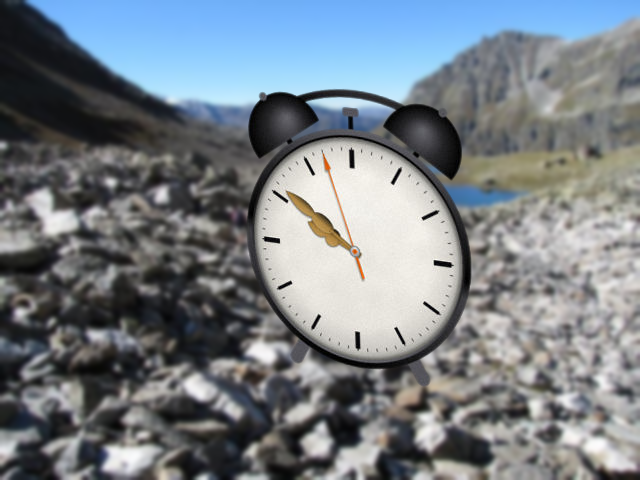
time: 9:50:57
